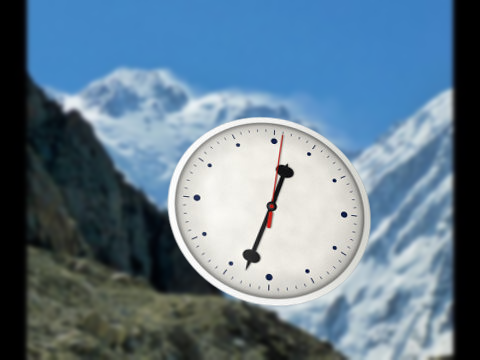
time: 12:33:01
